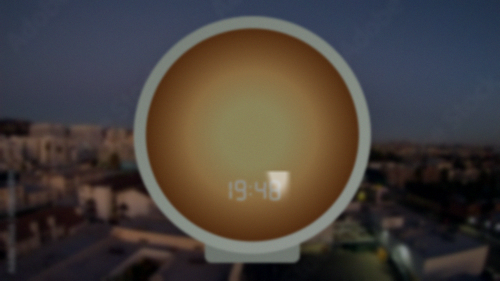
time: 19:48
